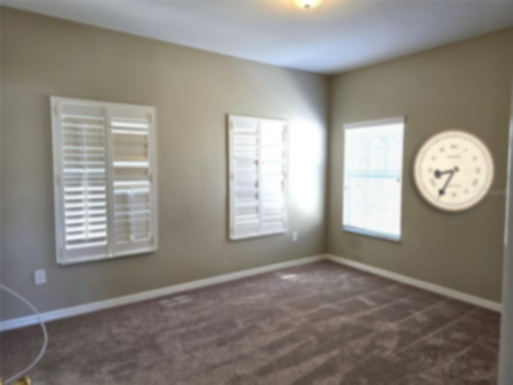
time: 8:35
